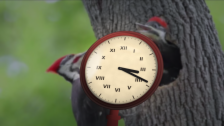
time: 3:19
